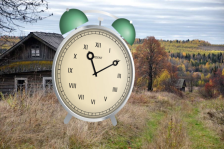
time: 11:10
